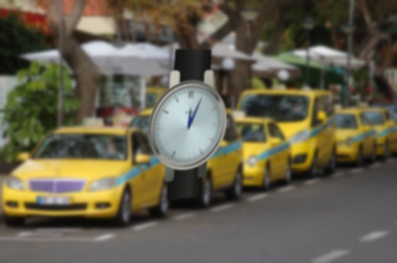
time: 12:04
